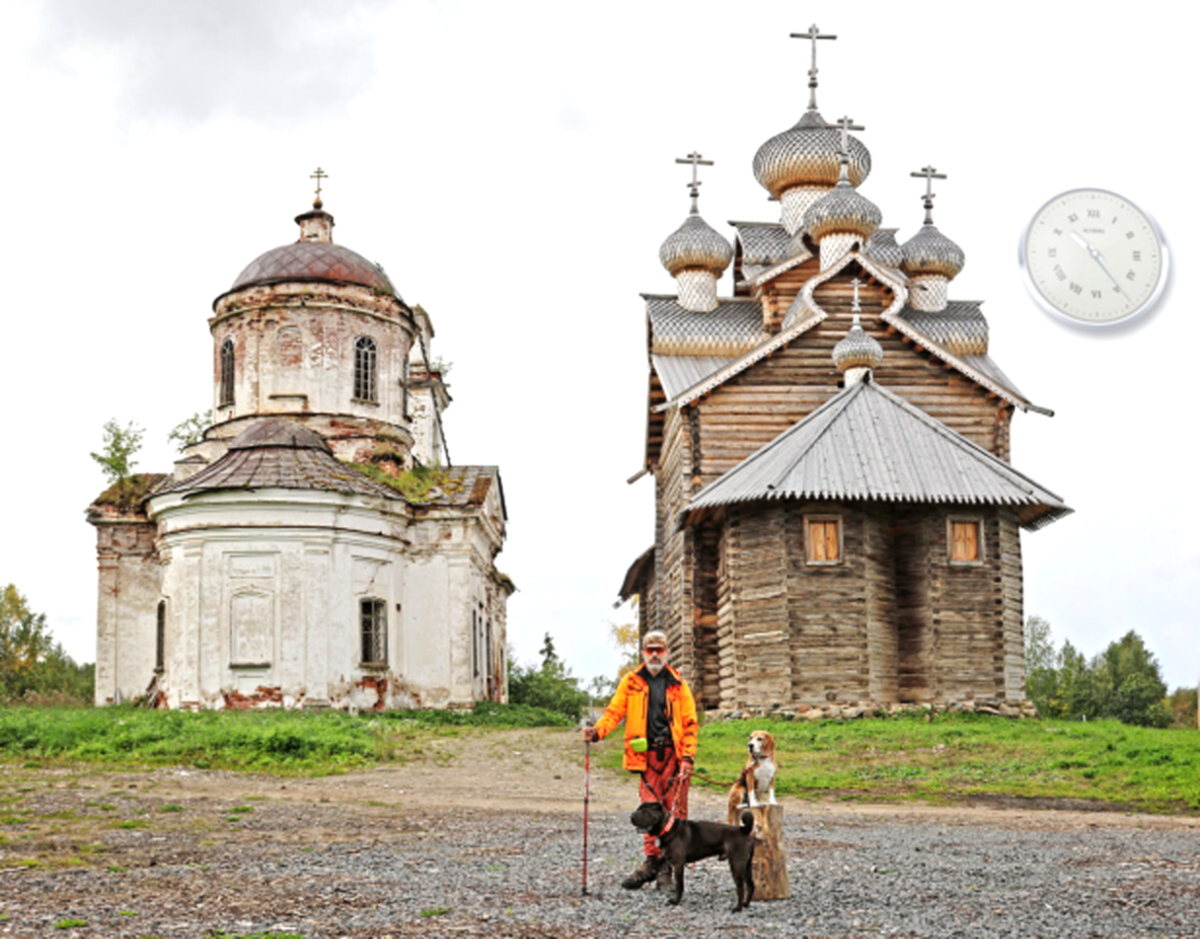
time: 10:24
